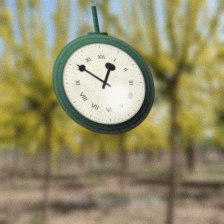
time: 12:51
